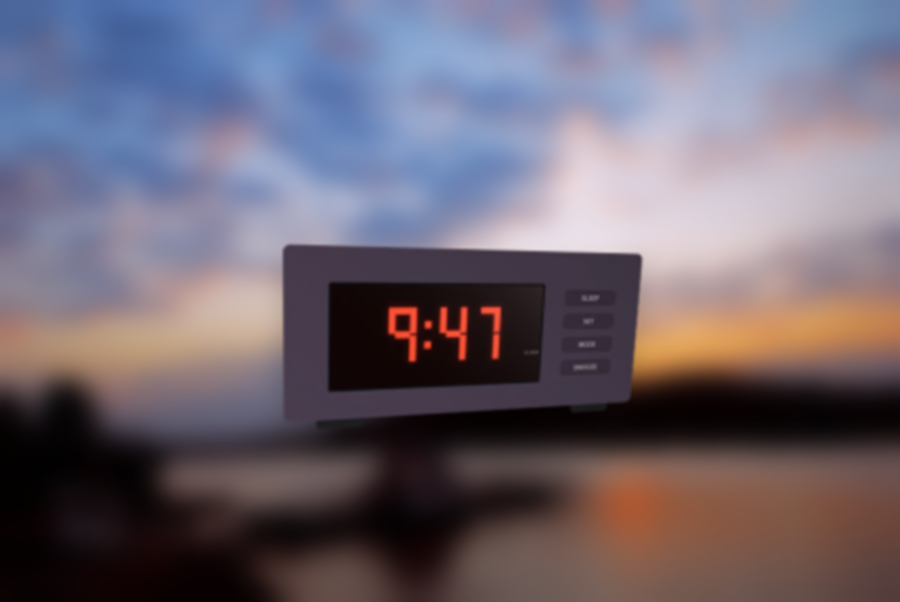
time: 9:47
